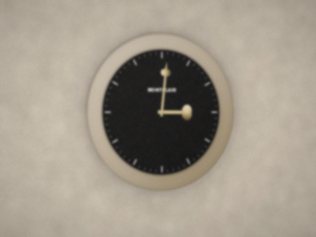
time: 3:01
